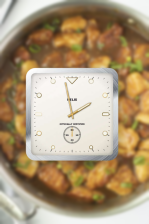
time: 1:58
